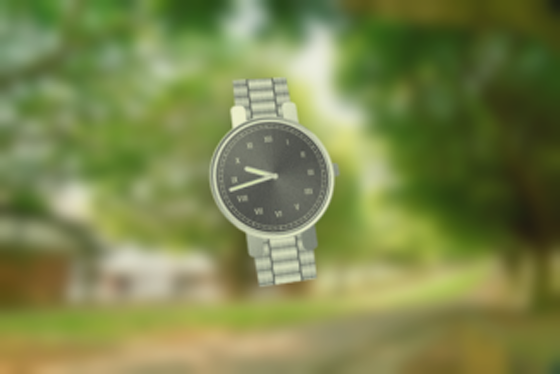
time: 9:43
